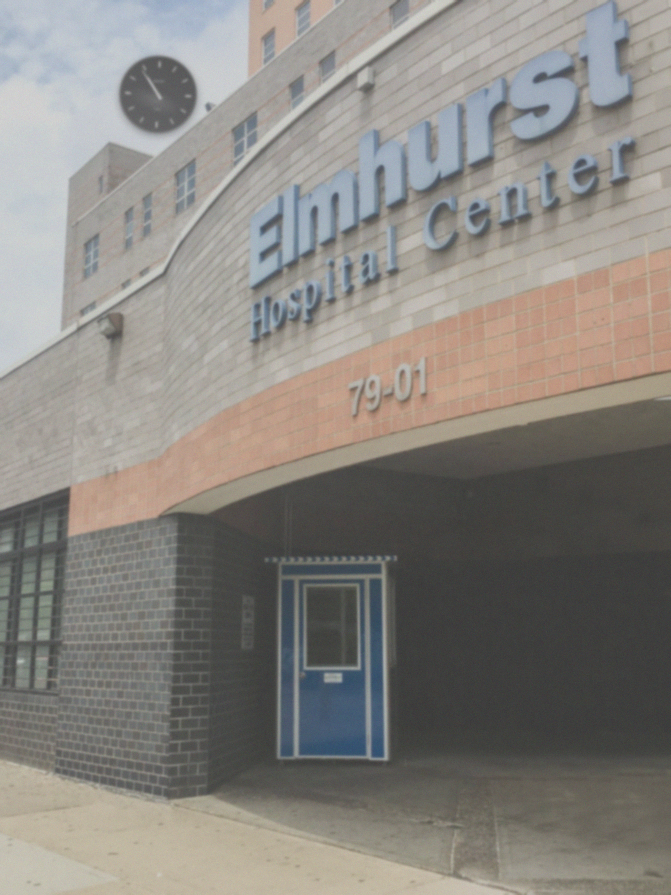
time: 10:54
